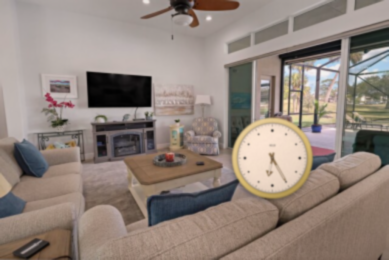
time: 6:25
